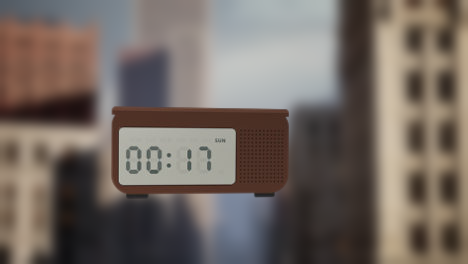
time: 0:17
